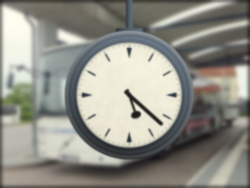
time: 5:22
